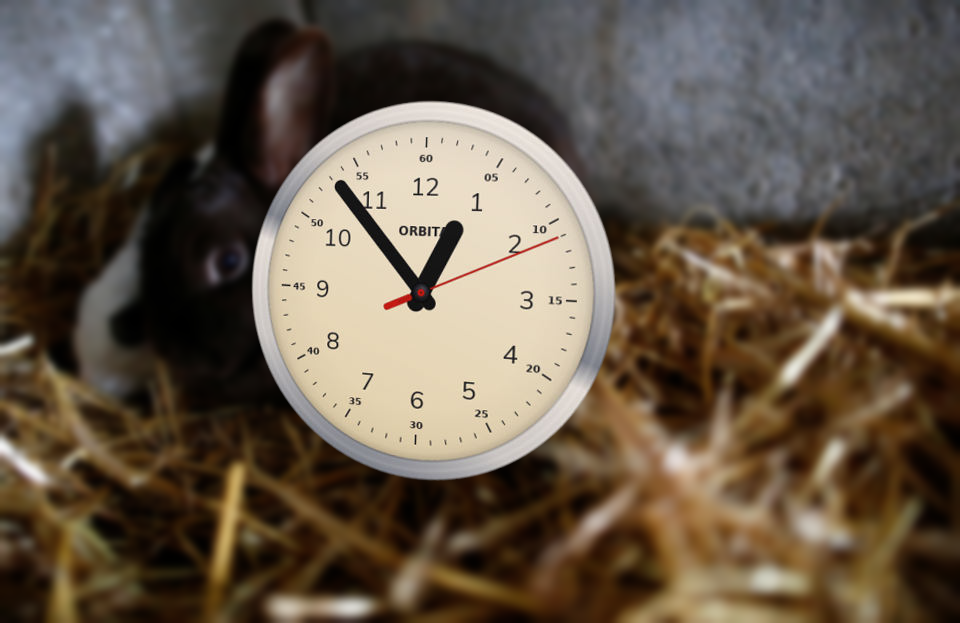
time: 12:53:11
